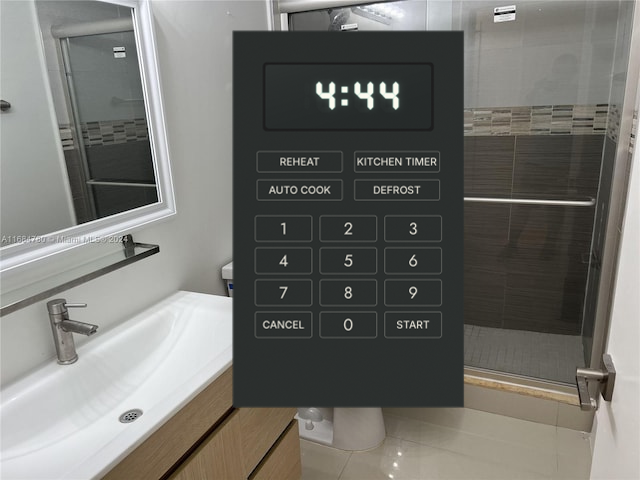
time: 4:44
